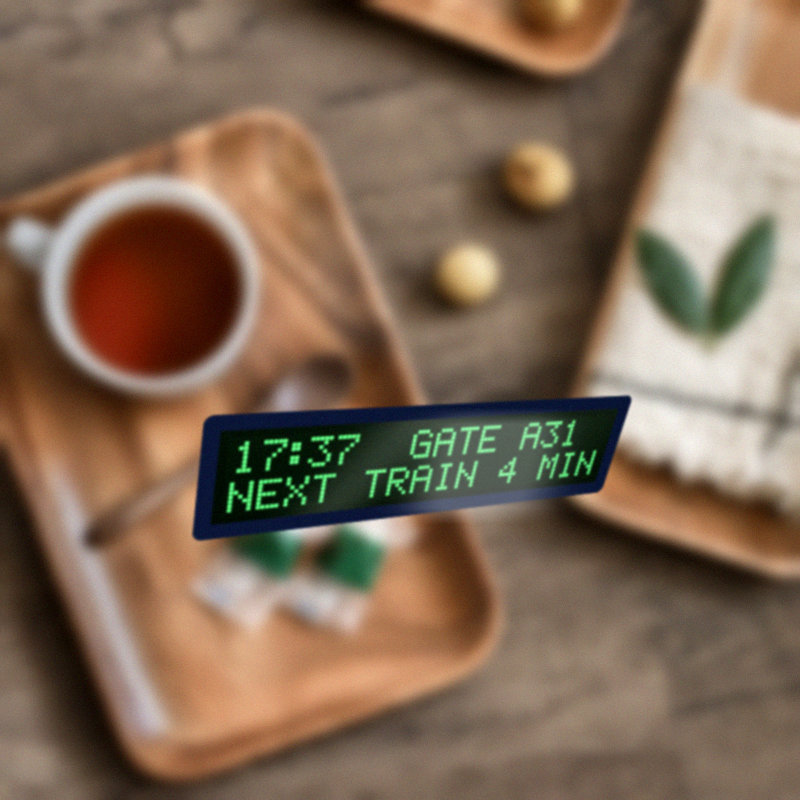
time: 17:37
